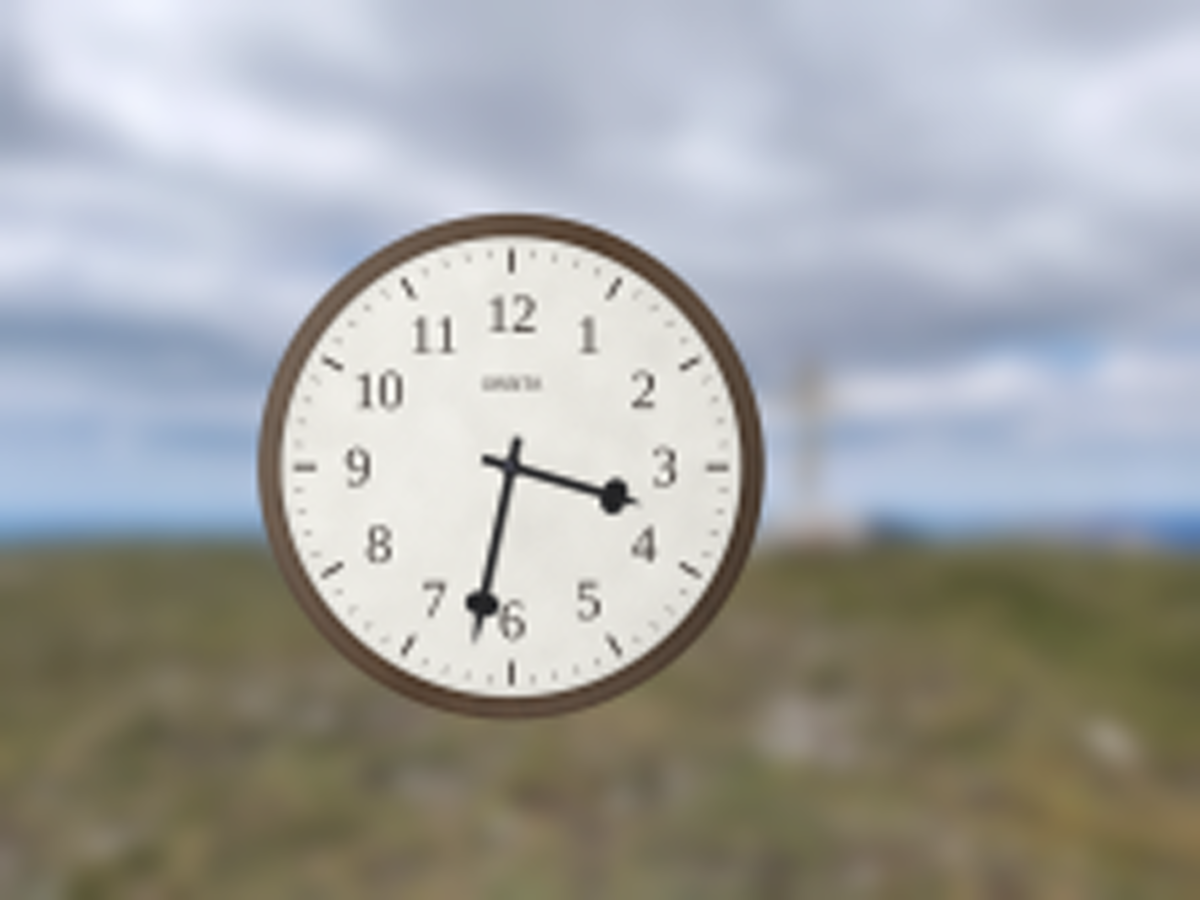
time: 3:32
